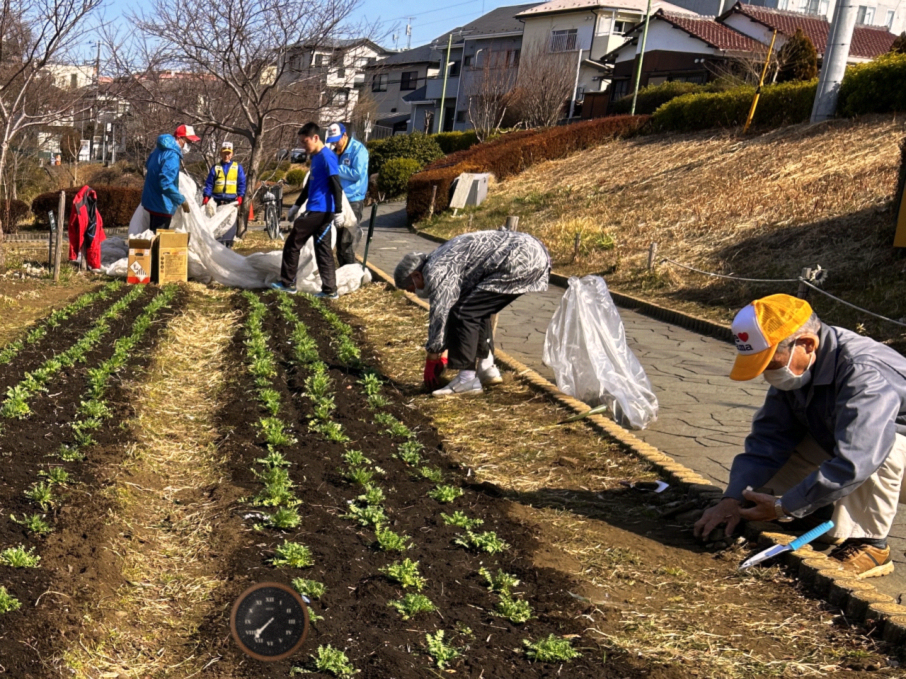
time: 7:37
